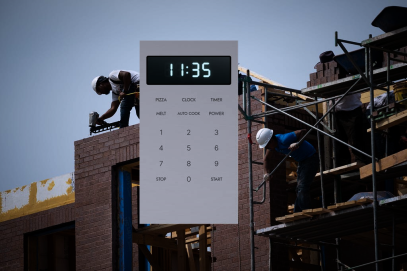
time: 11:35
